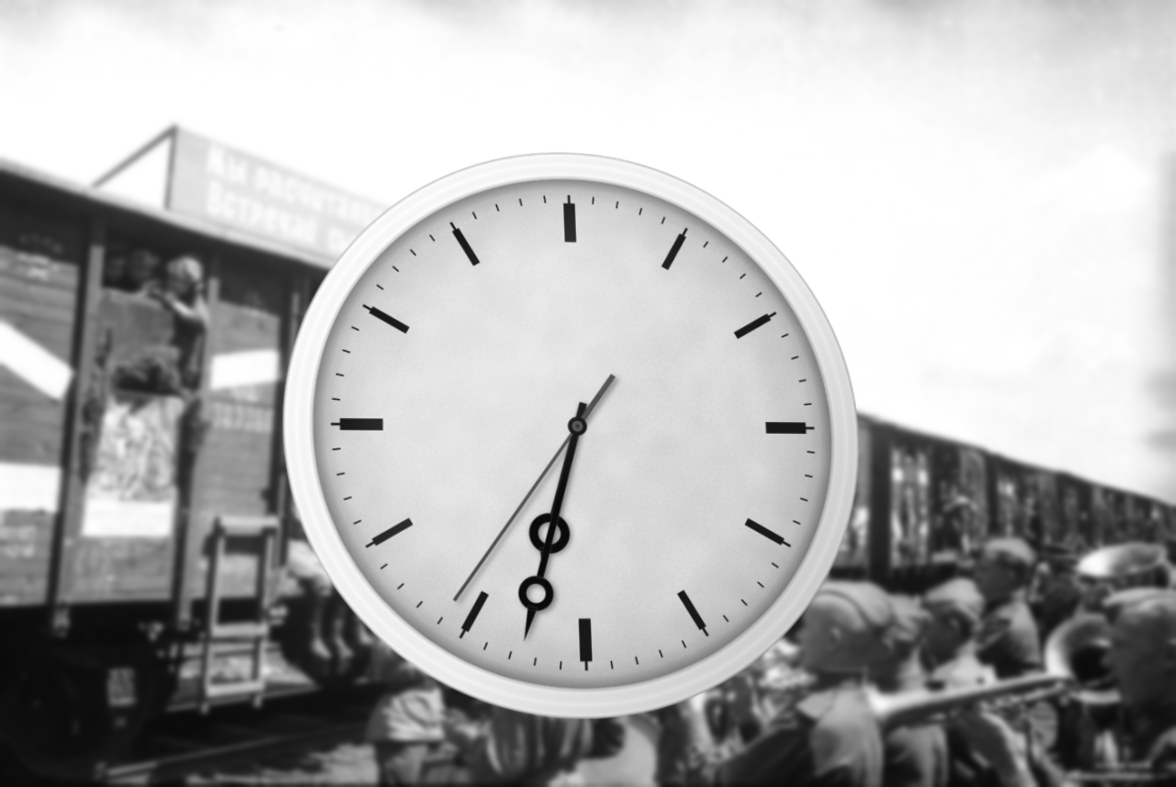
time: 6:32:36
